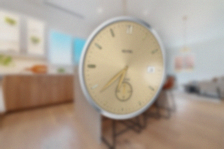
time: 6:38
